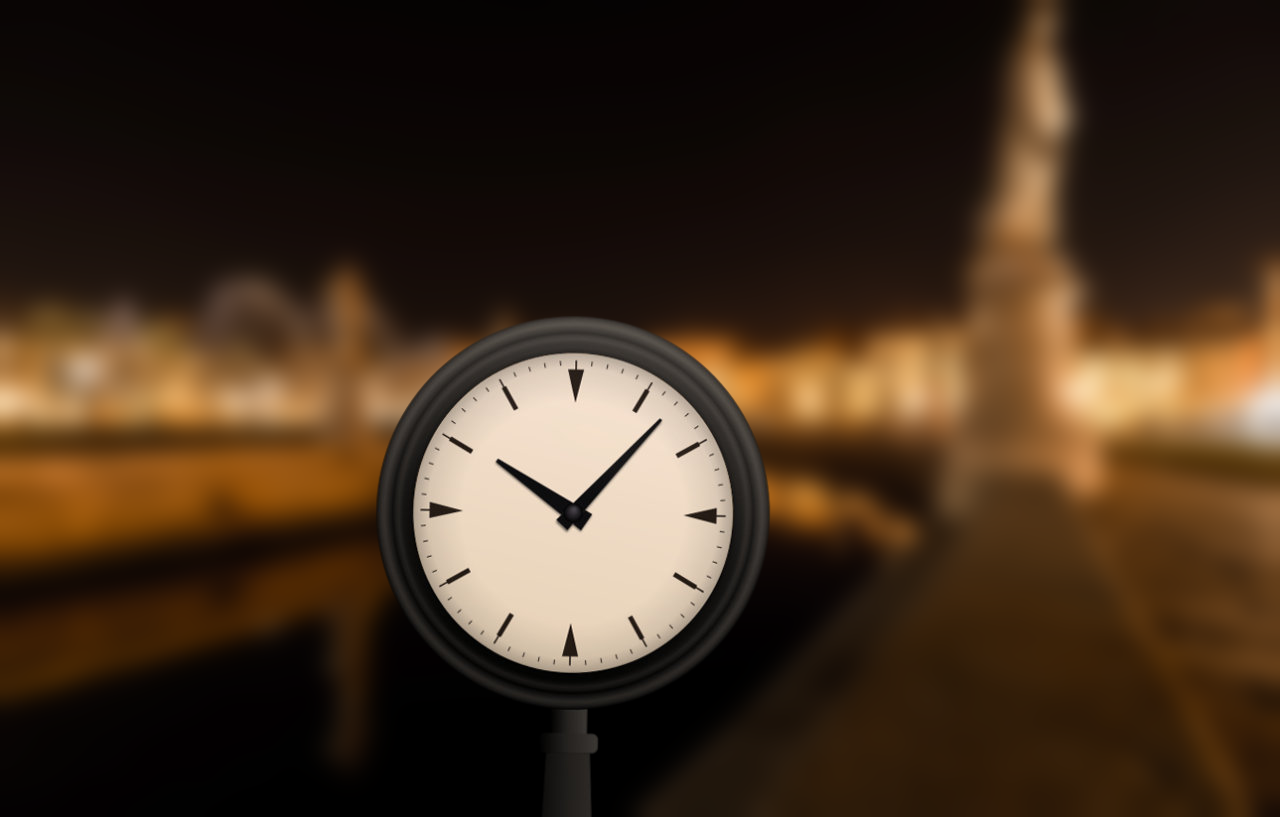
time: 10:07
